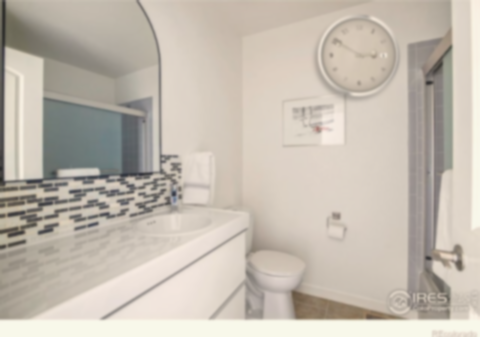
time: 2:50
